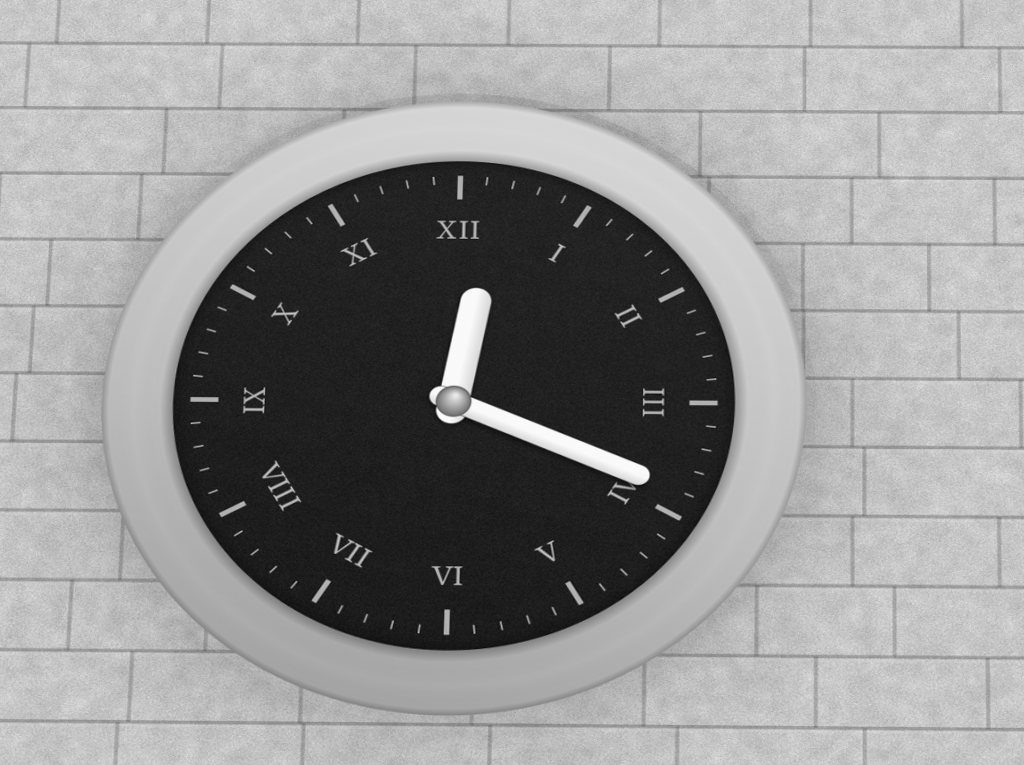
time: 12:19
